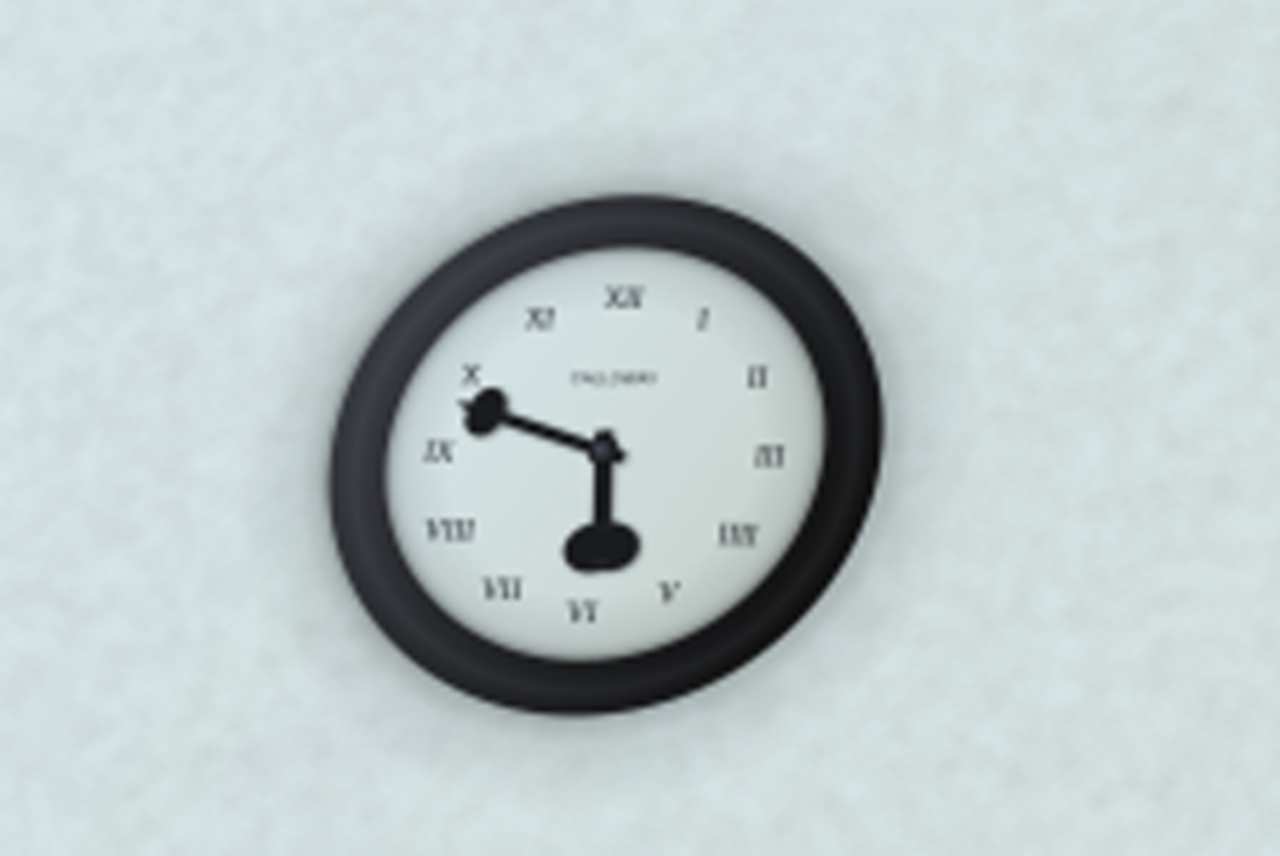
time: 5:48
